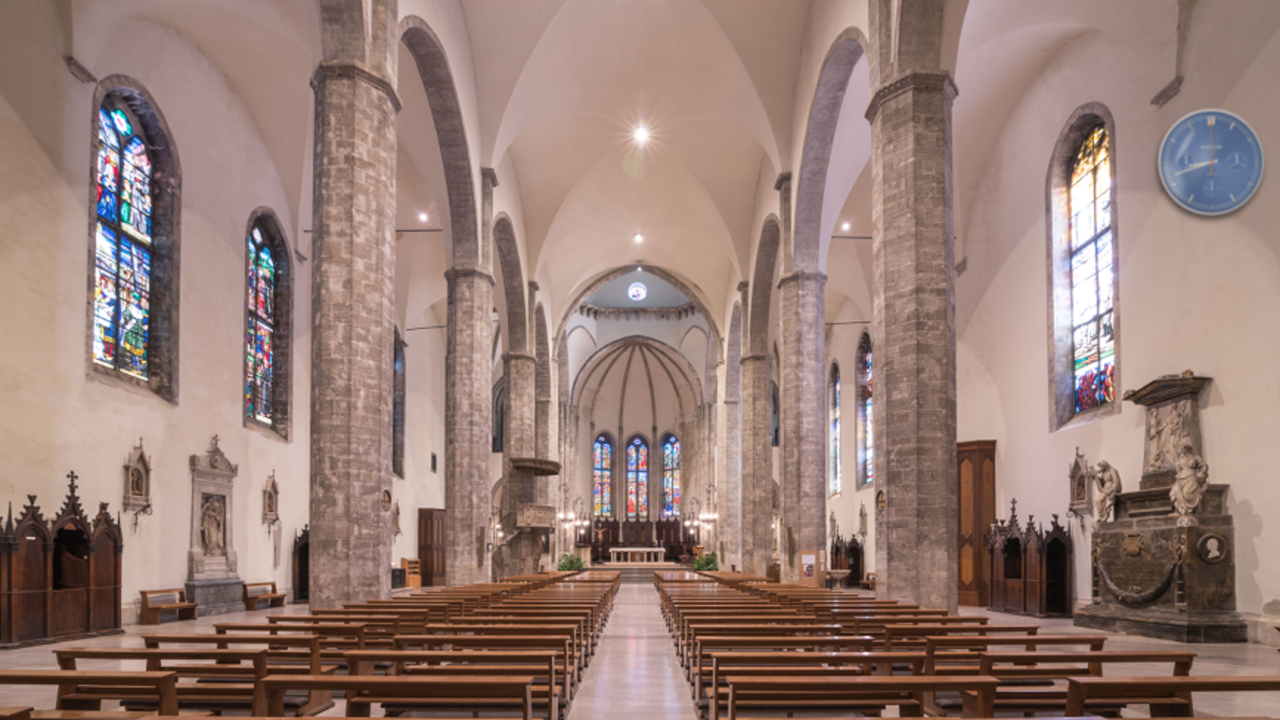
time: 8:42
